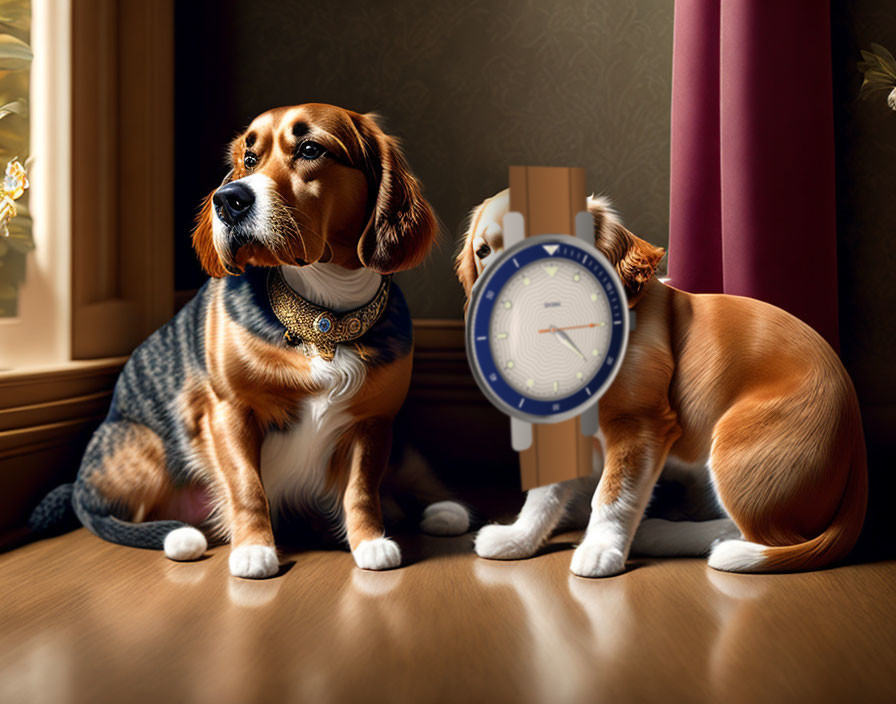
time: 4:22:15
